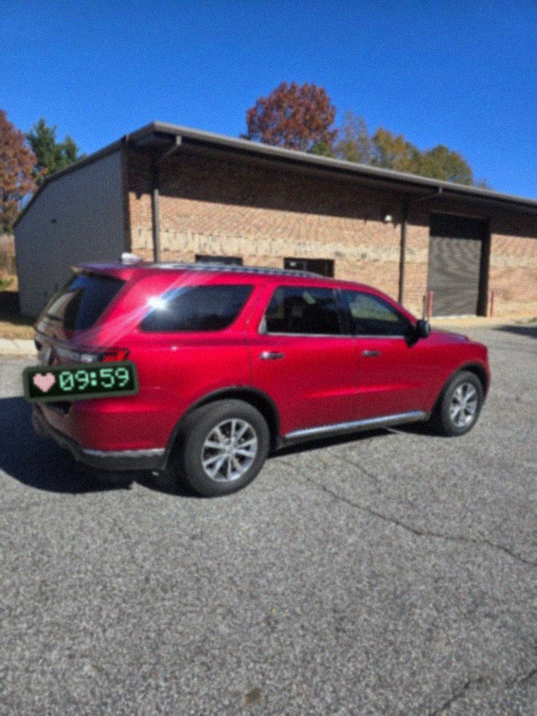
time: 9:59
